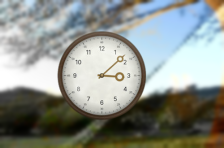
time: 3:08
